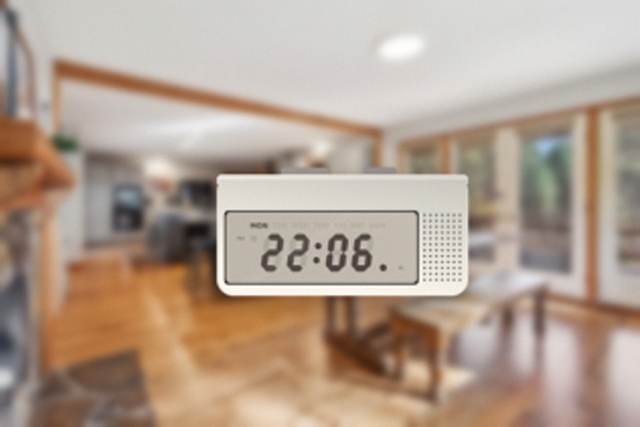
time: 22:06
